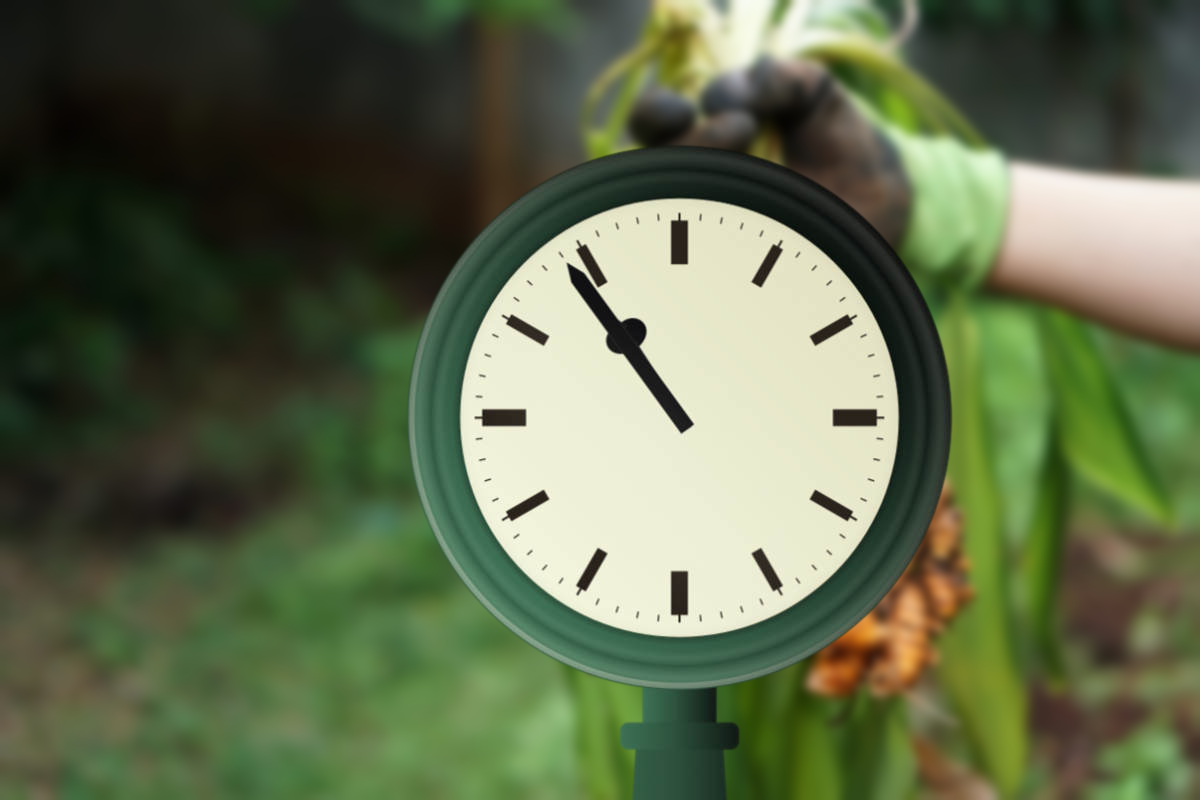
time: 10:54
